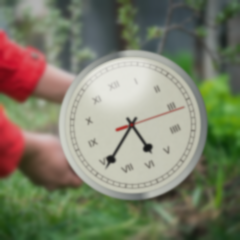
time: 5:39:16
